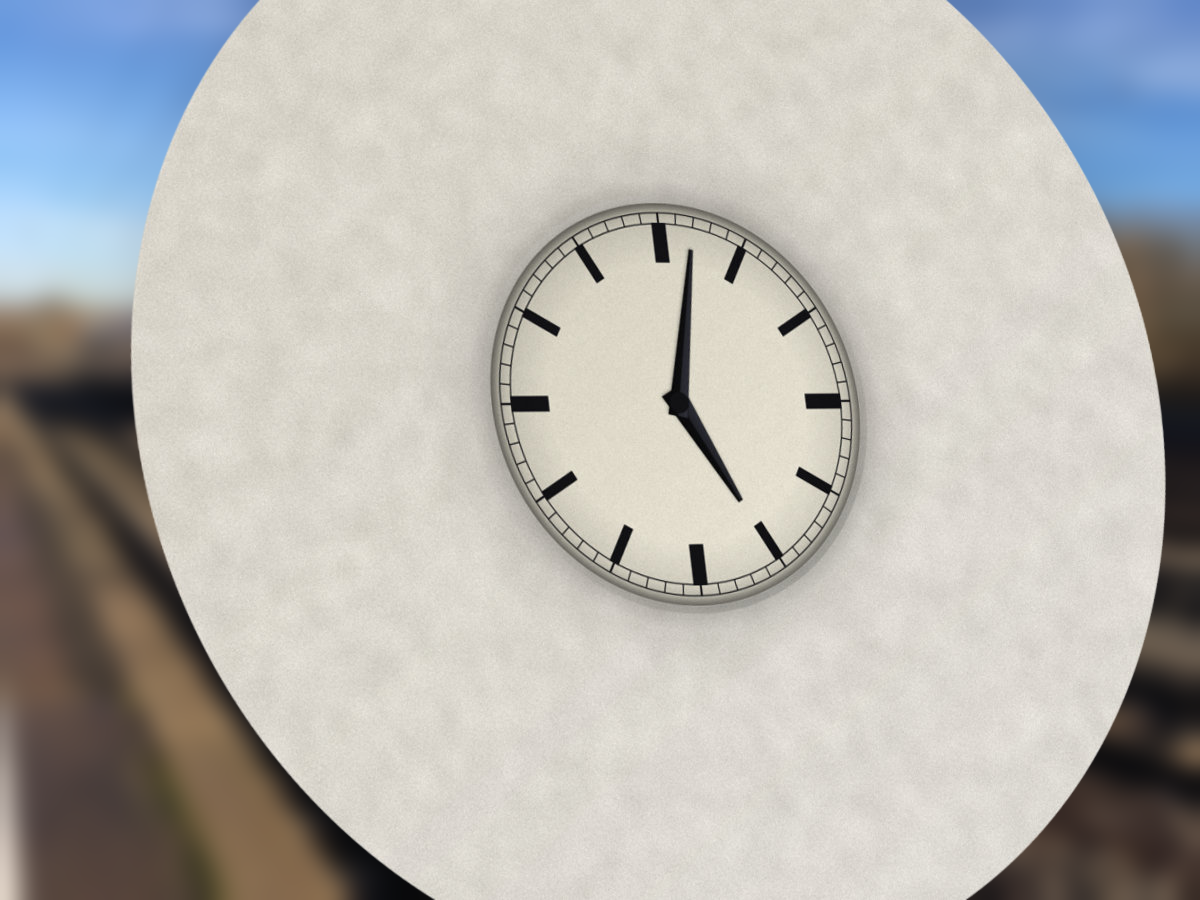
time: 5:02
